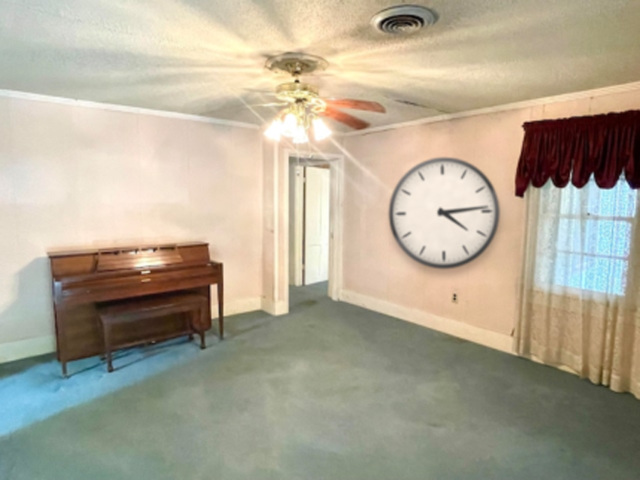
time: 4:14
